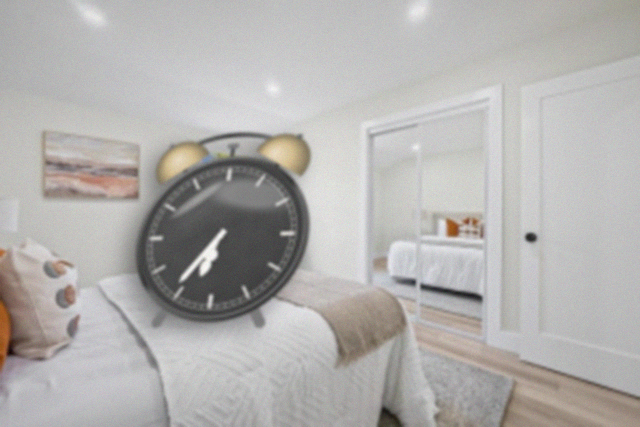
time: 6:36
